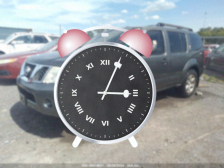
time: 3:04
